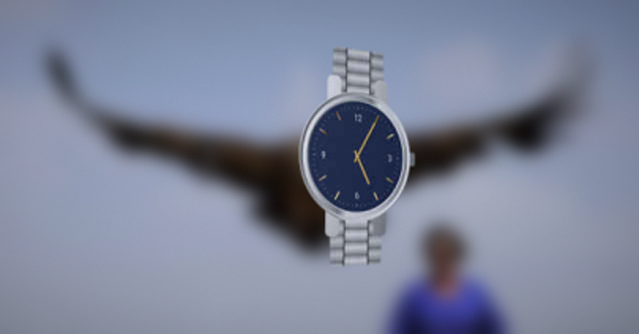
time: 5:05
